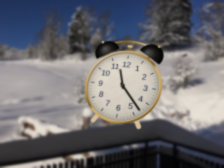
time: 11:23
